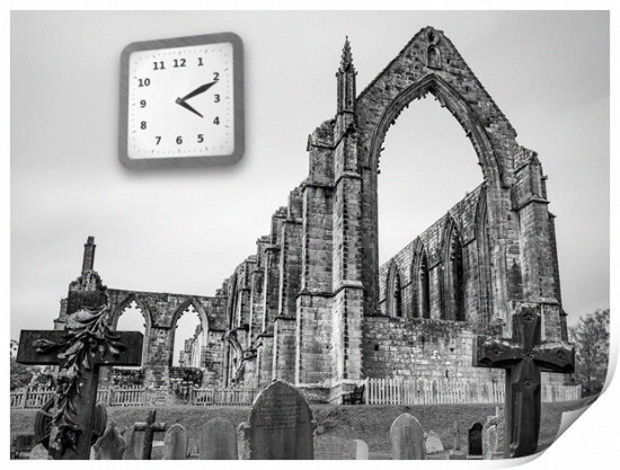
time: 4:11
